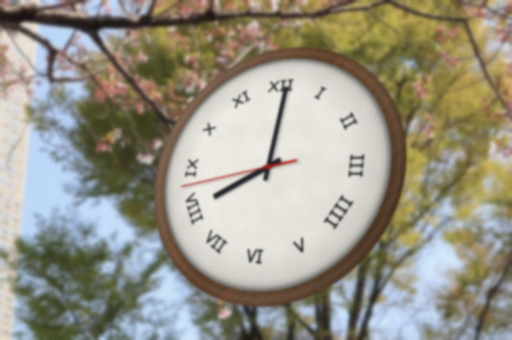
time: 8:00:43
